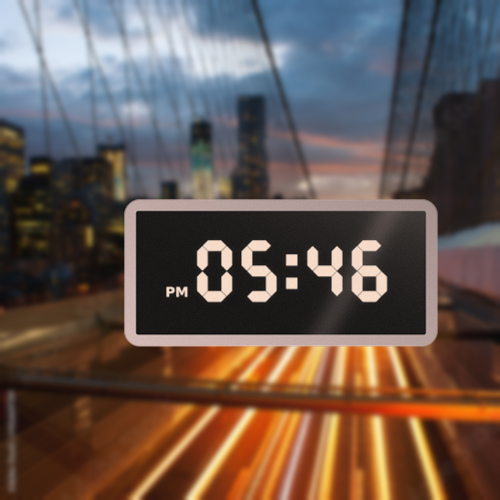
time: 5:46
